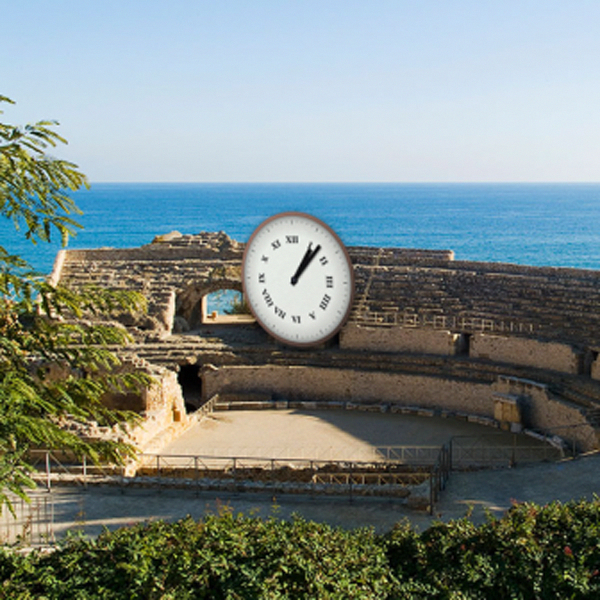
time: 1:07
